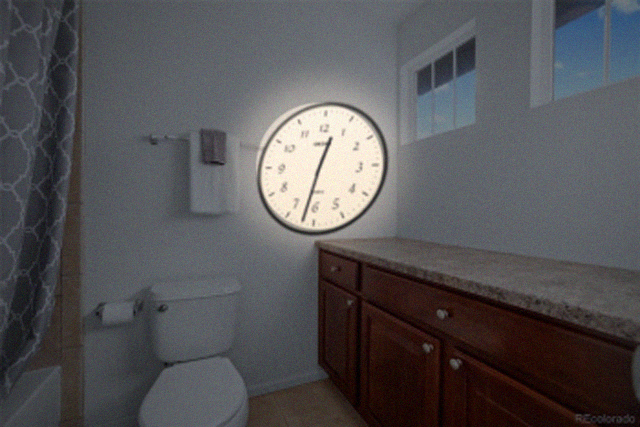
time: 12:32
